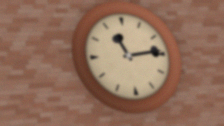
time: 11:14
